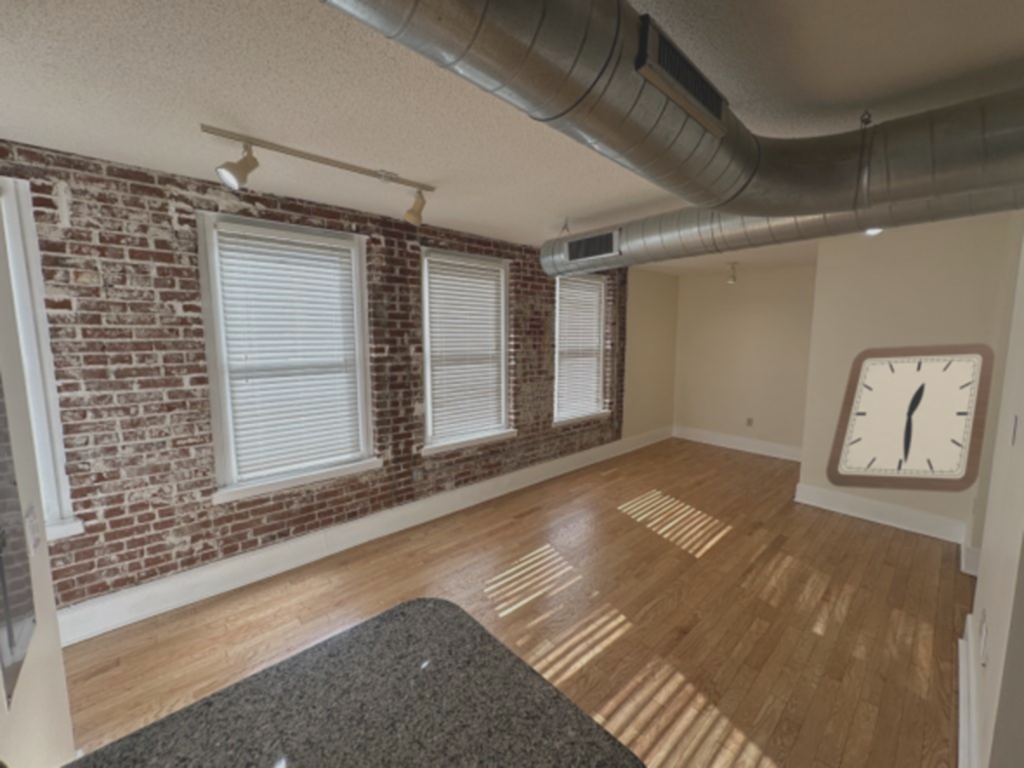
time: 12:29
